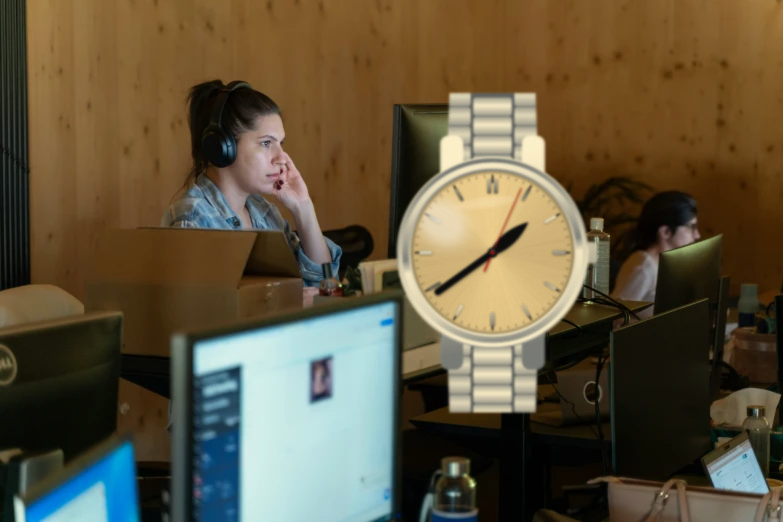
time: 1:39:04
